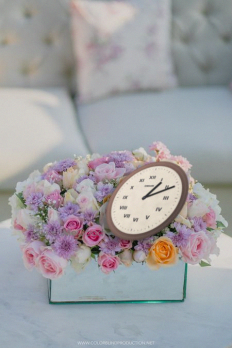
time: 1:11
